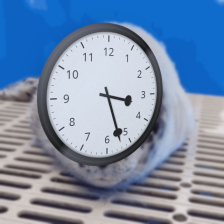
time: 3:27
